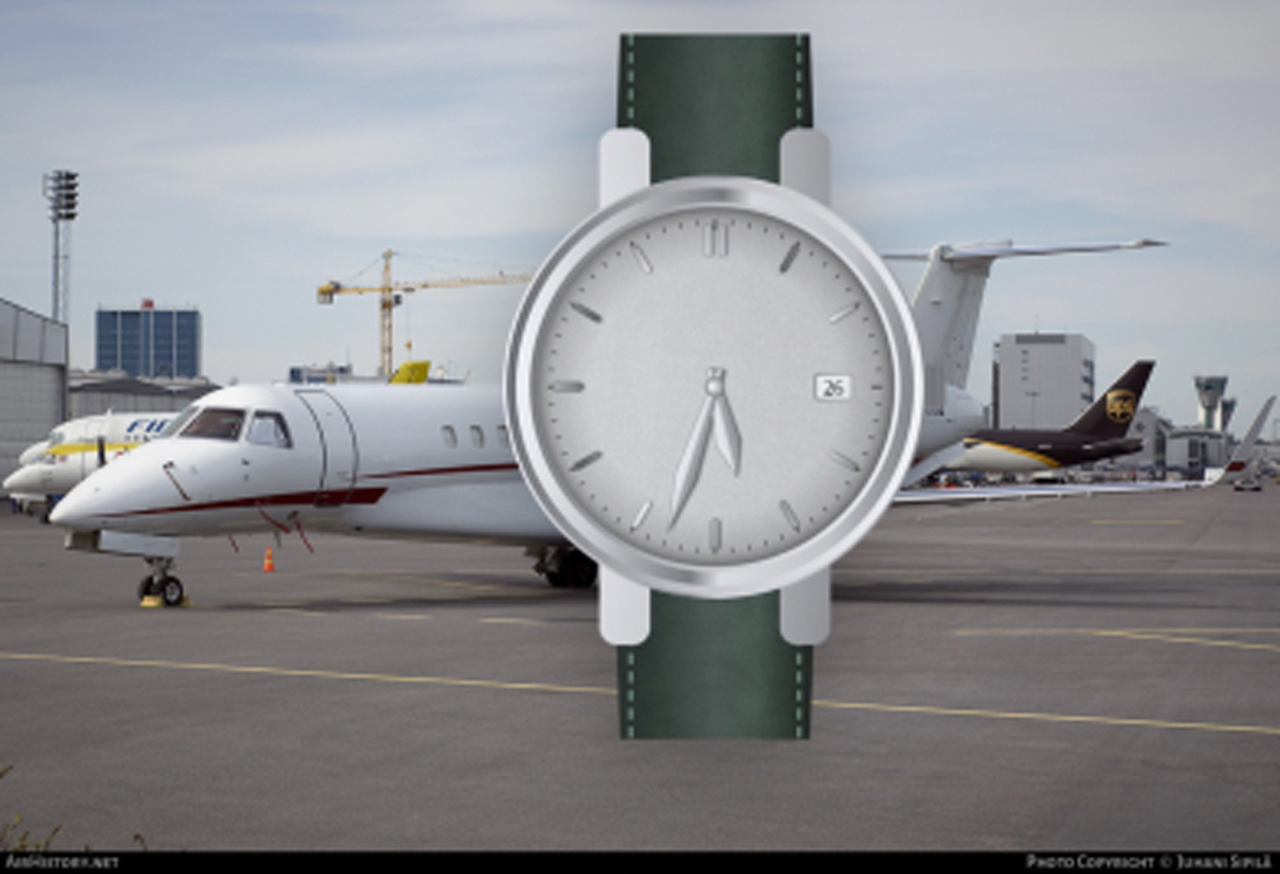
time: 5:33
